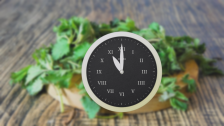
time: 11:00
